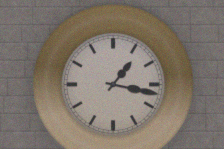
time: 1:17
